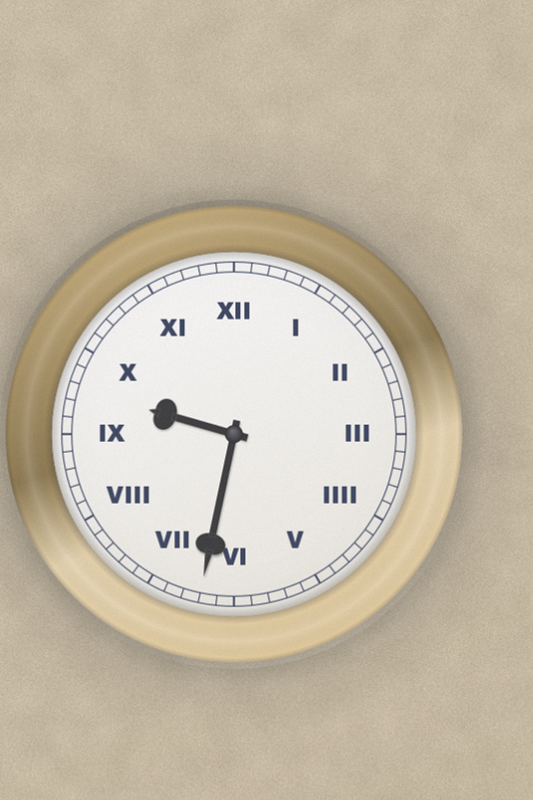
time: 9:32
